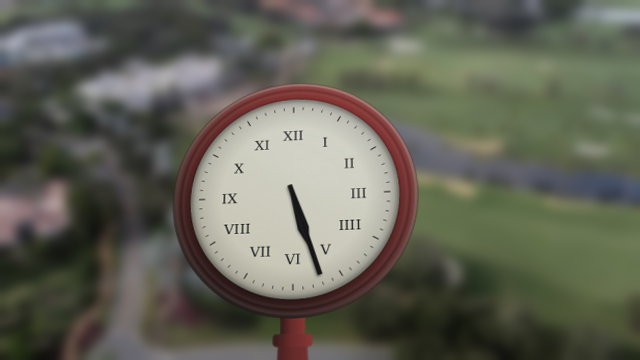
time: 5:27
